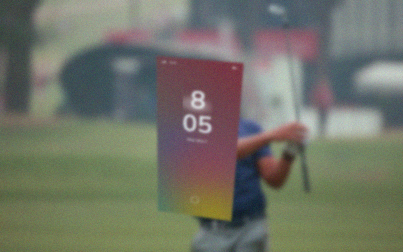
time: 8:05
